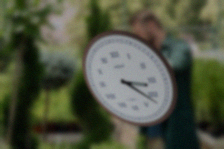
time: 3:22
